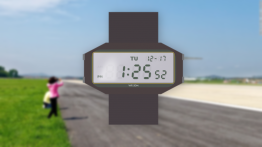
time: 1:25:52
